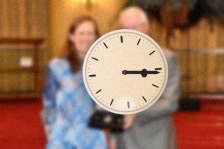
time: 3:16
